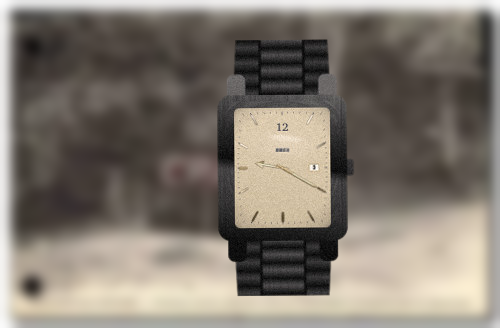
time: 9:20
